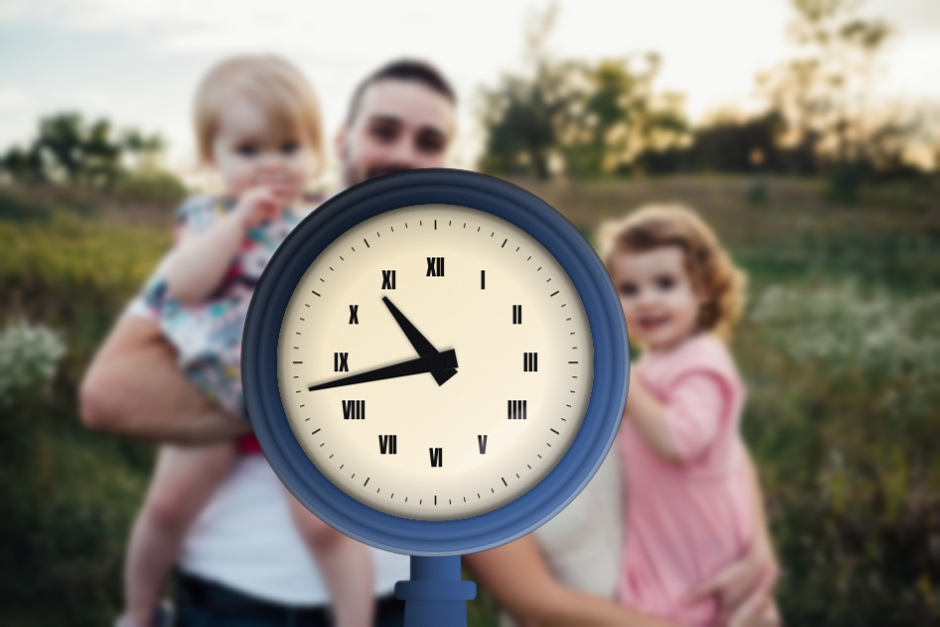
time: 10:43
